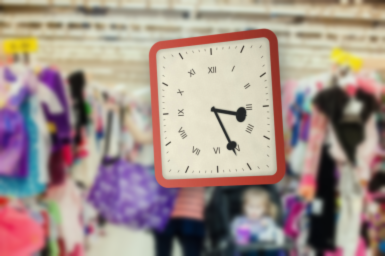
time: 3:26
